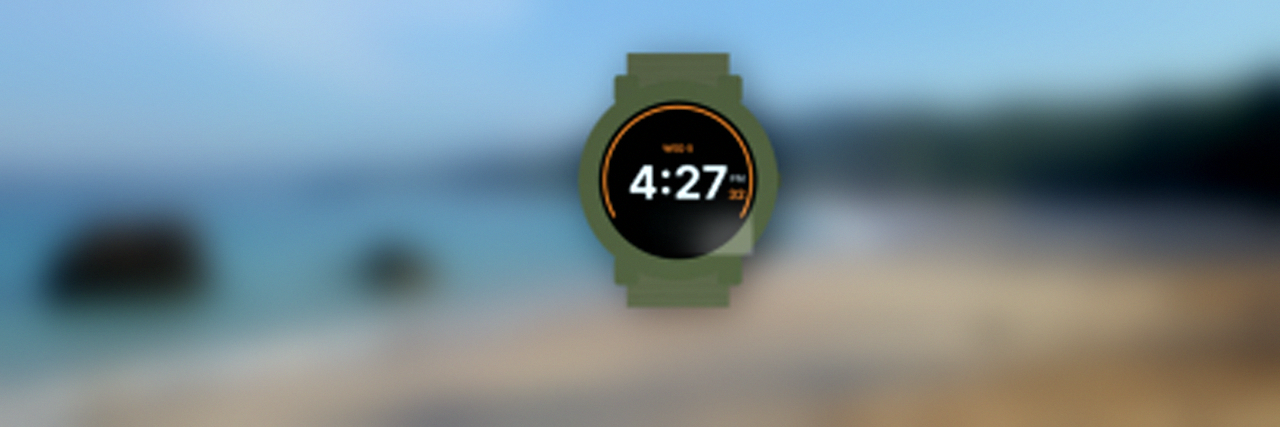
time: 4:27
